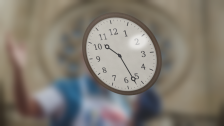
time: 10:27
